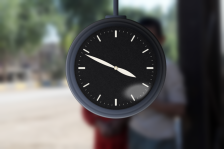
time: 3:49
